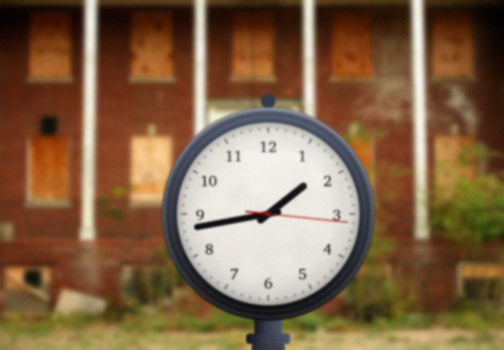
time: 1:43:16
